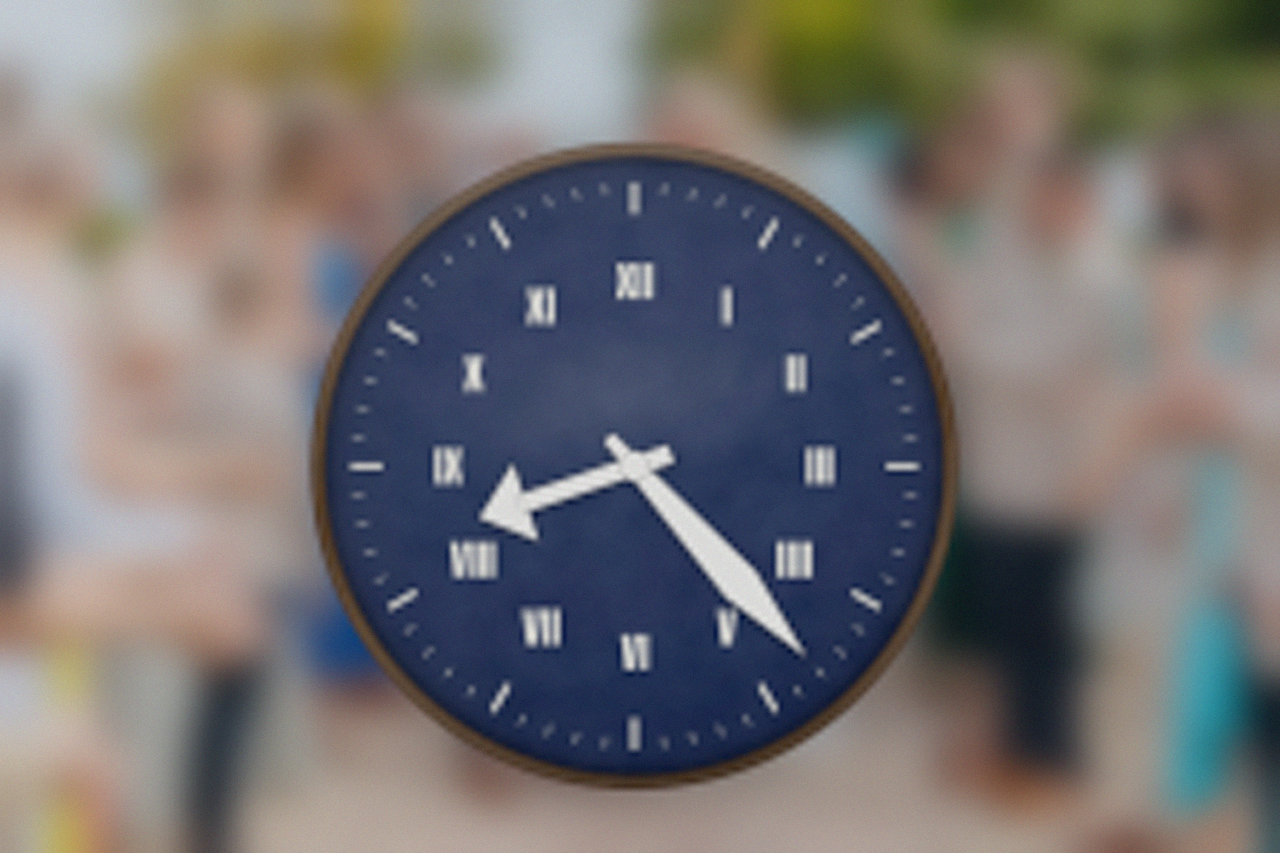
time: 8:23
